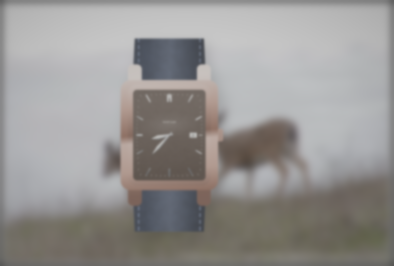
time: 8:37
